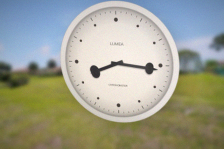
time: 8:16
